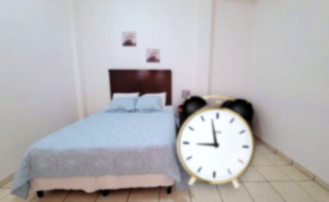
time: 8:58
